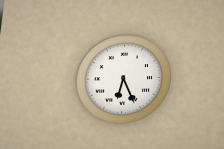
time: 6:26
